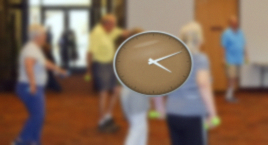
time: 4:11
